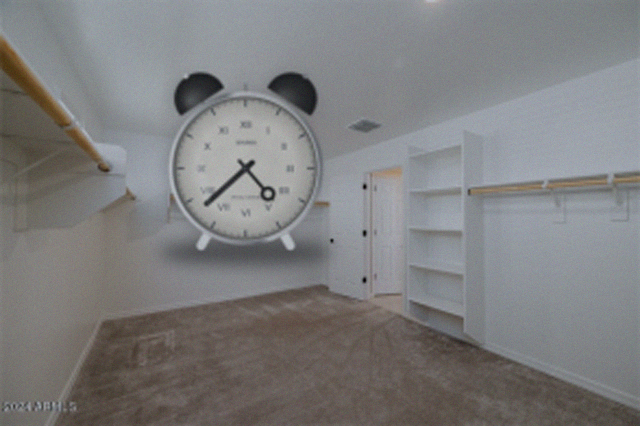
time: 4:38
